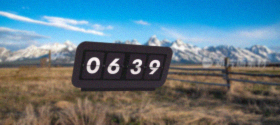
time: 6:39
